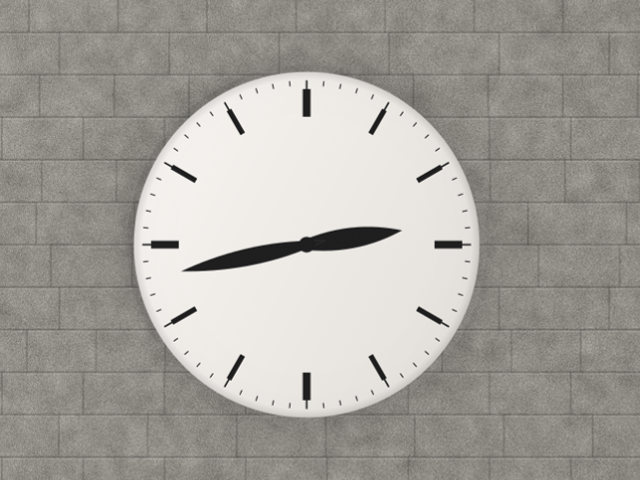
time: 2:43
